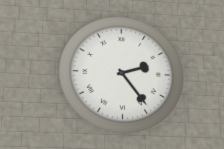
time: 2:24
